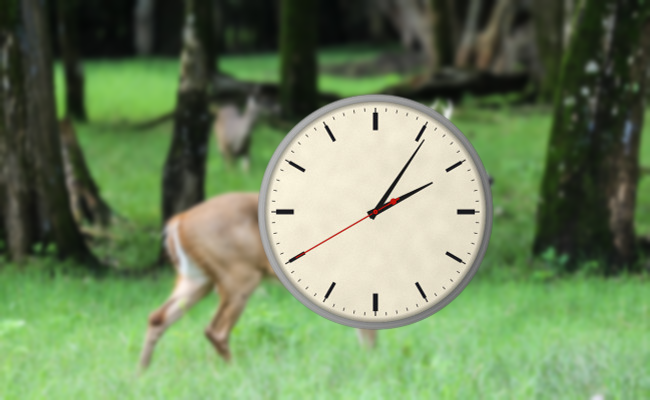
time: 2:05:40
